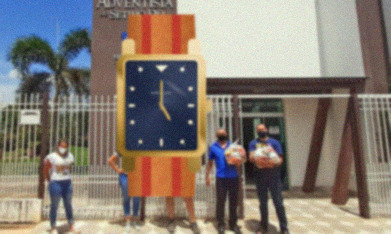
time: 5:00
